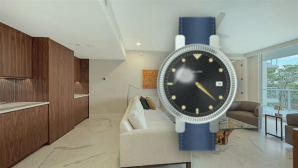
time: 4:22
